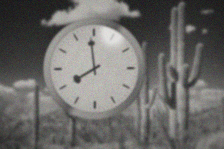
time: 7:59
